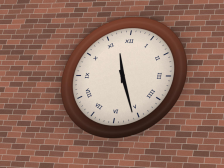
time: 11:26
